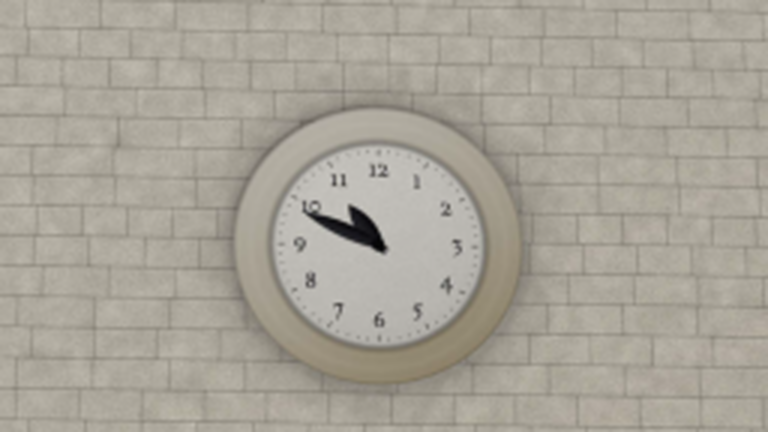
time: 10:49
